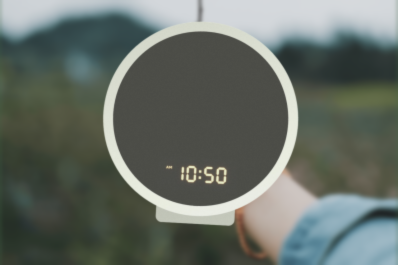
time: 10:50
